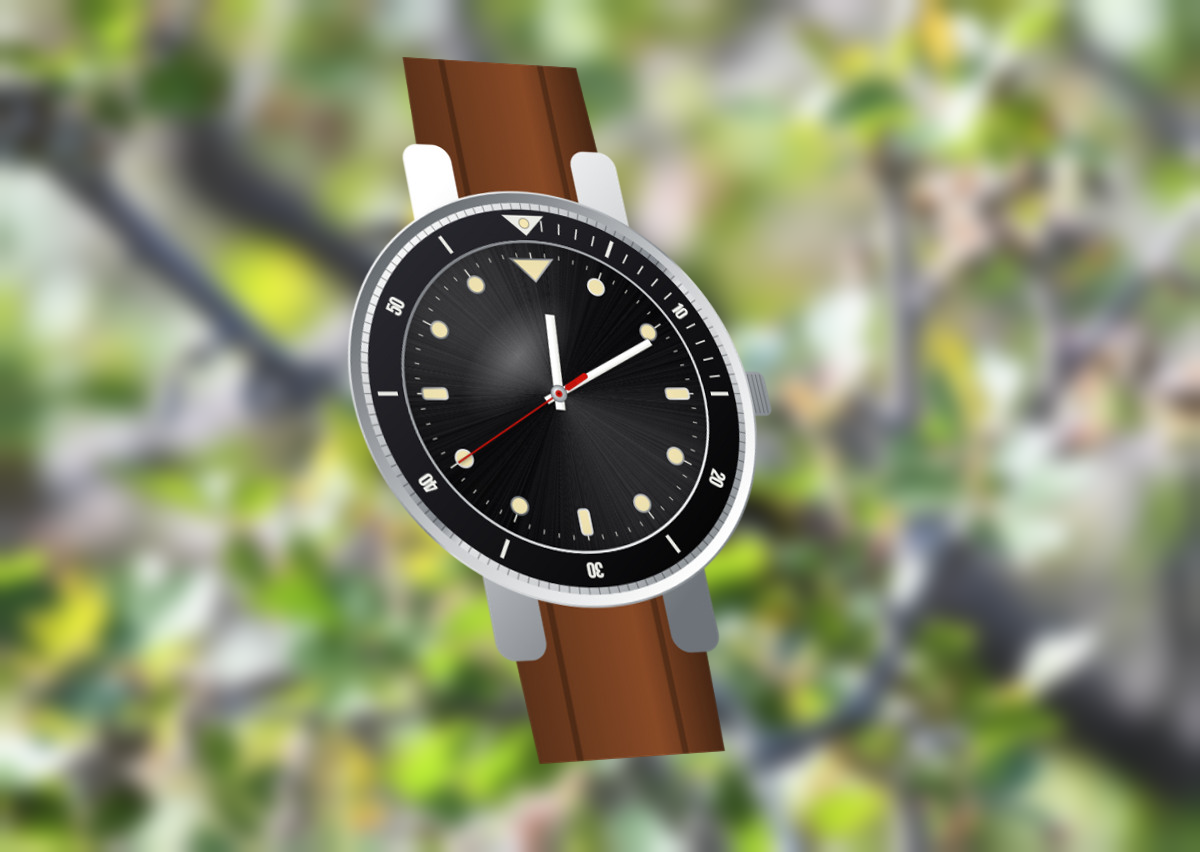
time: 12:10:40
